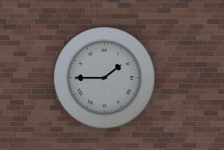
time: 1:45
